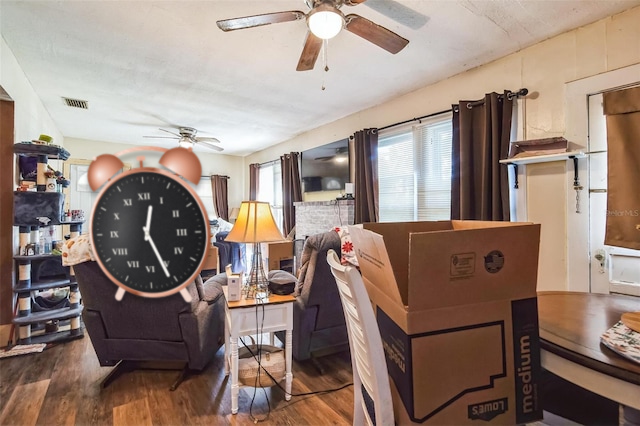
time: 12:26
